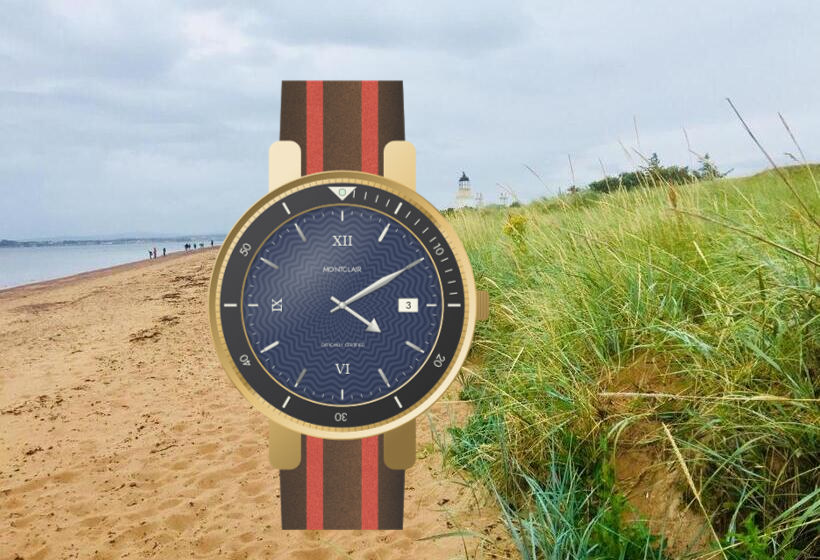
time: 4:10
